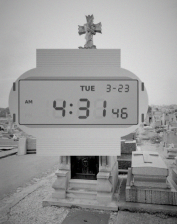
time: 4:31:46
